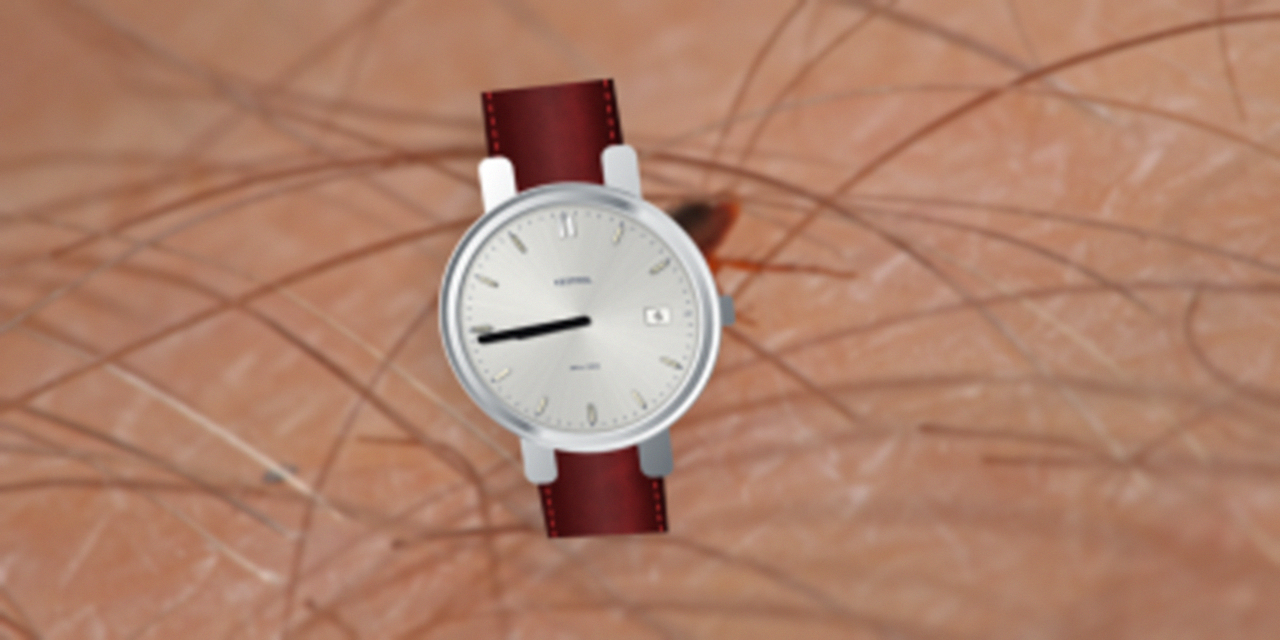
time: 8:44
